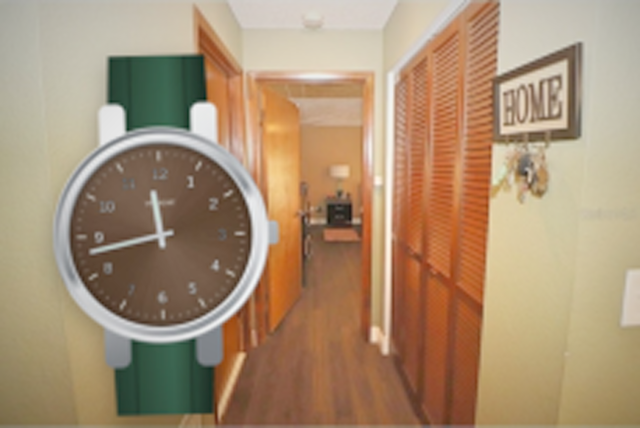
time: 11:43
